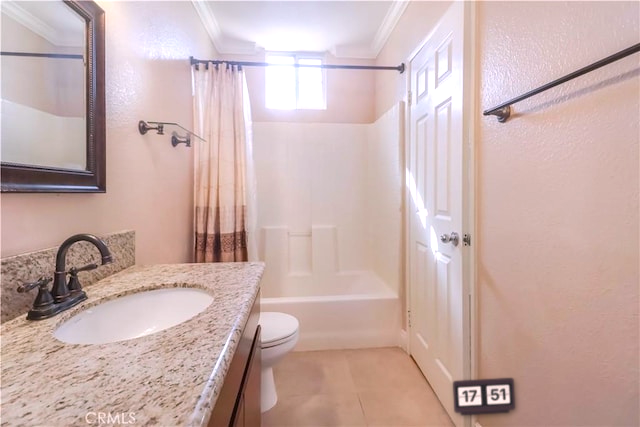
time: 17:51
